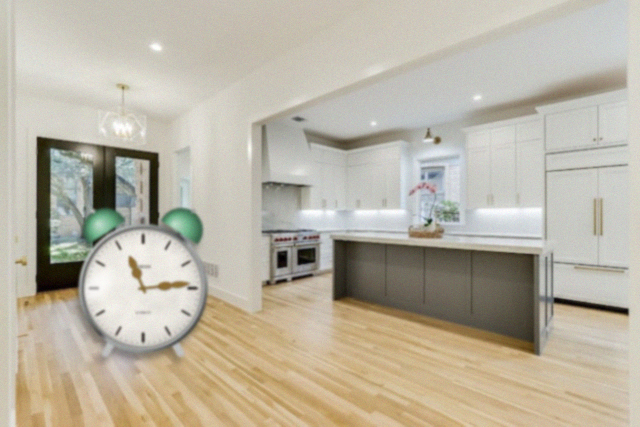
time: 11:14
